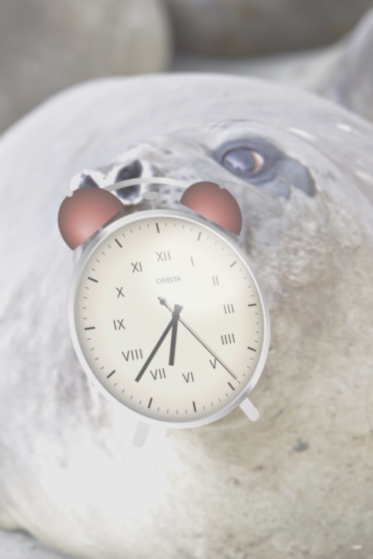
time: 6:37:24
